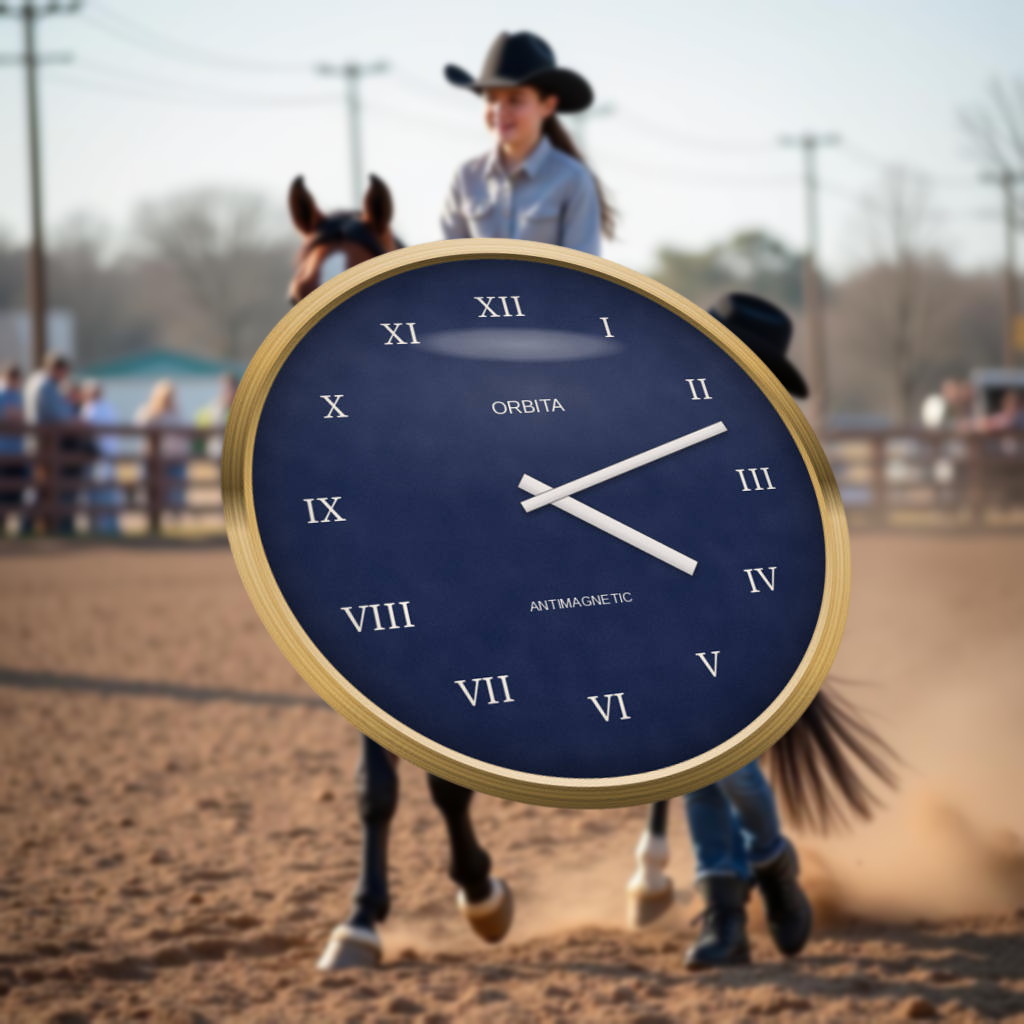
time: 4:12
